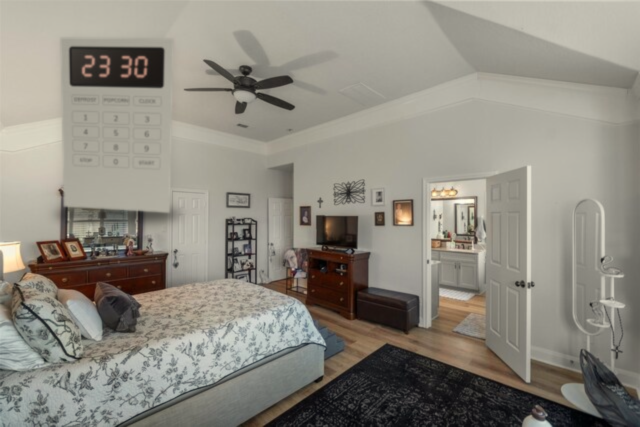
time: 23:30
